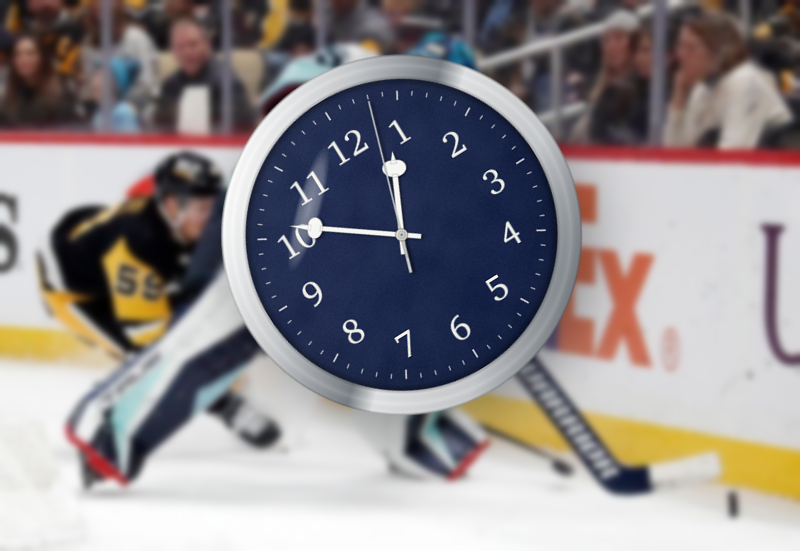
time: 12:51:03
